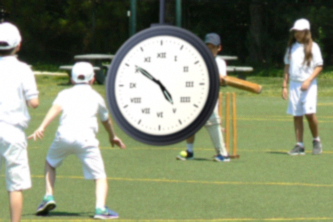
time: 4:51
